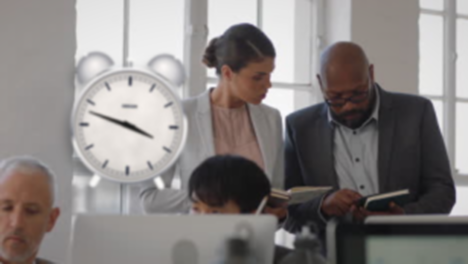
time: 3:48
